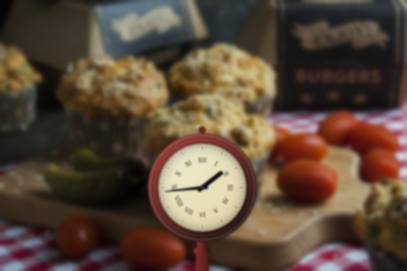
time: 1:44
